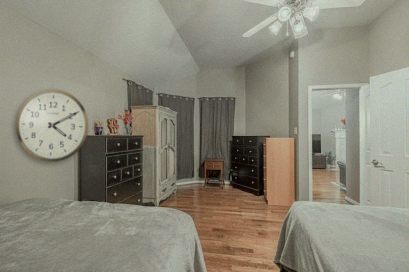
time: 4:10
